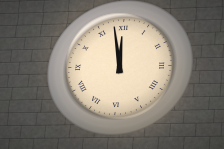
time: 11:58
